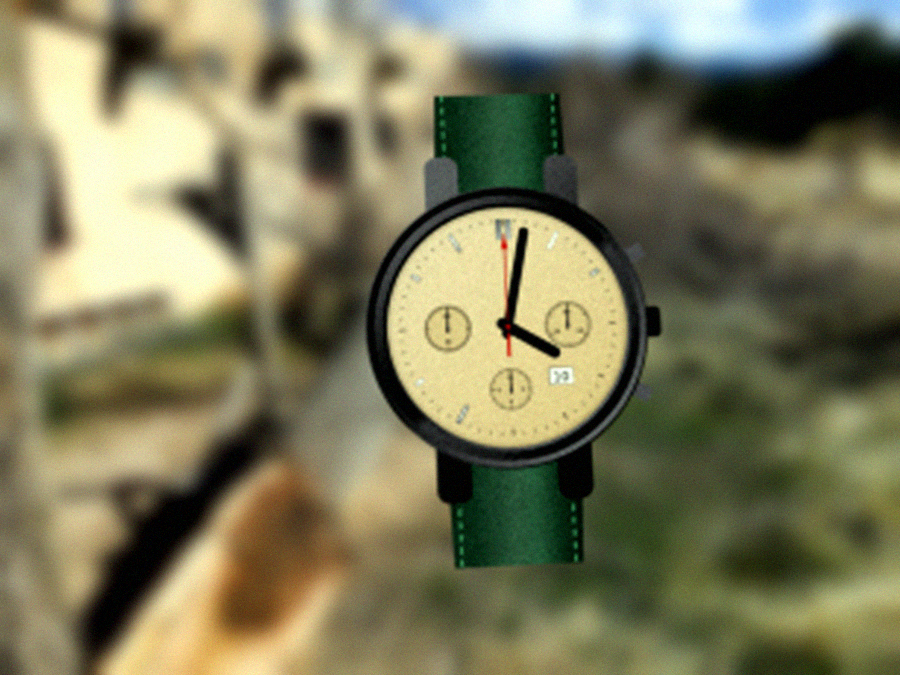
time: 4:02
